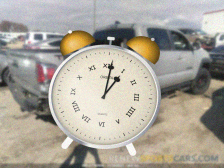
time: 1:01
